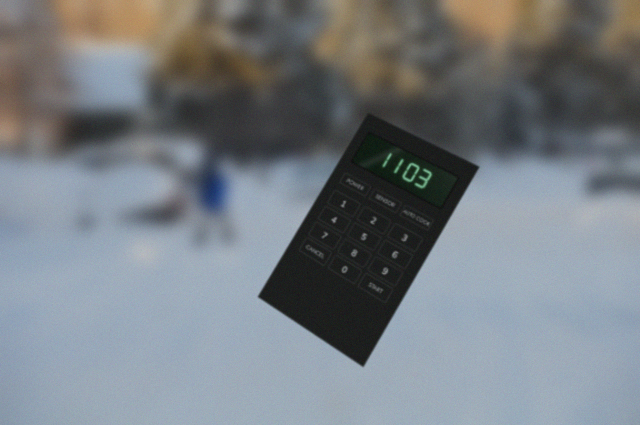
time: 11:03
